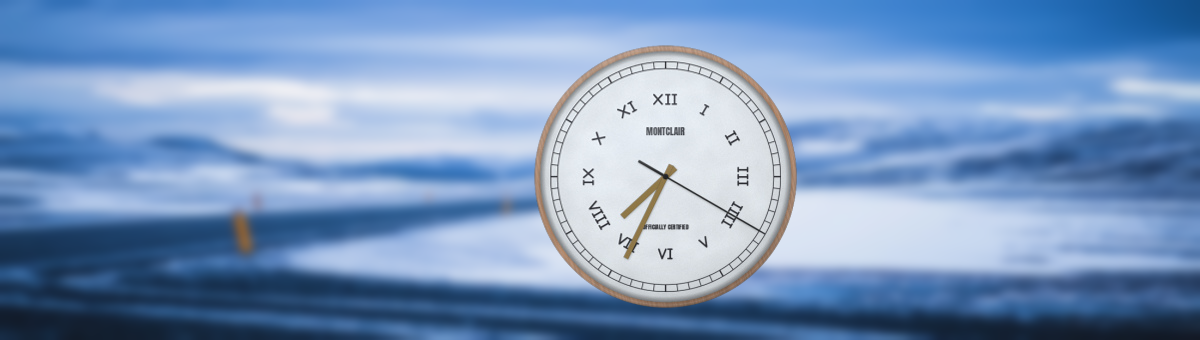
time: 7:34:20
